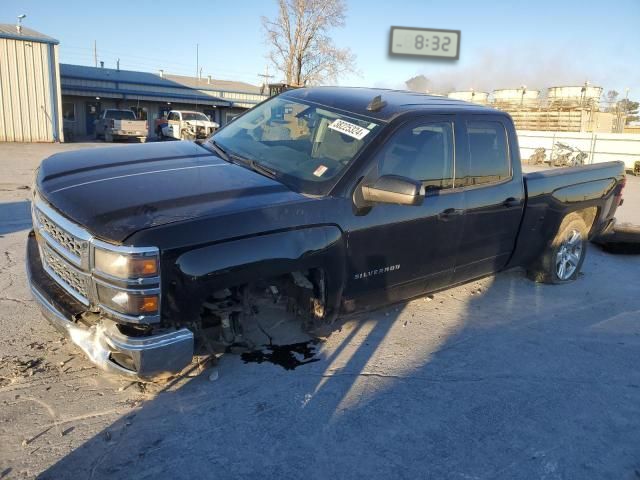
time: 8:32
